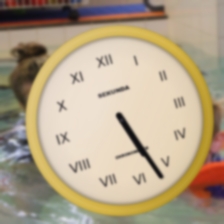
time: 5:27
